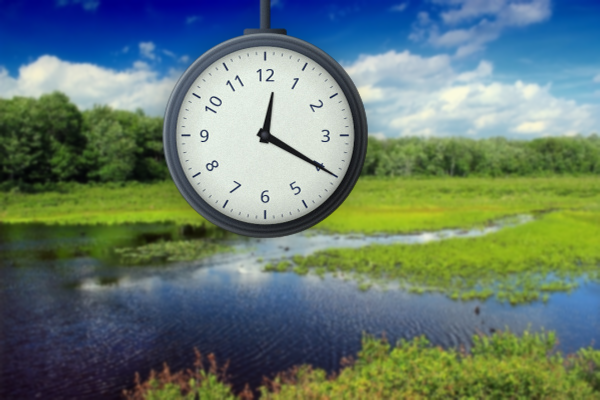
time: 12:20
